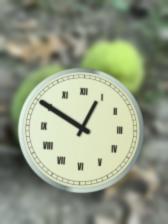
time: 12:50
